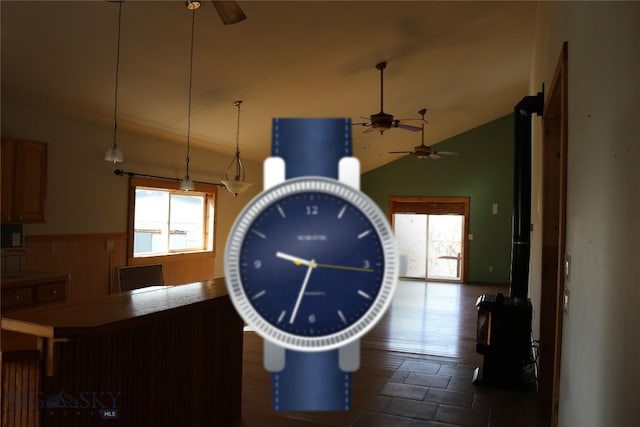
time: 9:33:16
